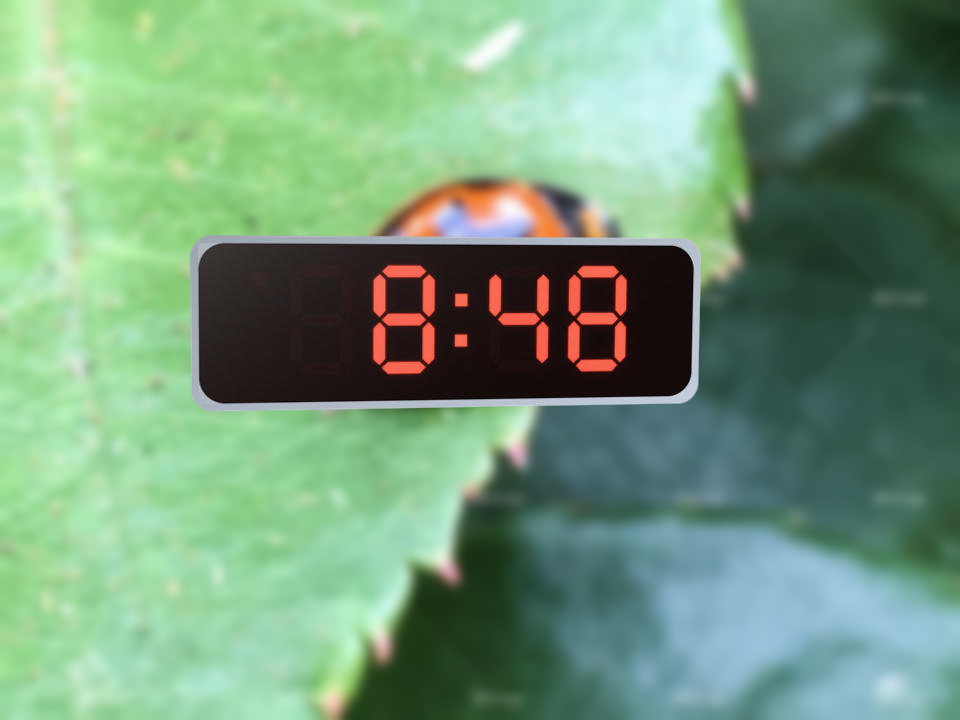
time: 8:48
